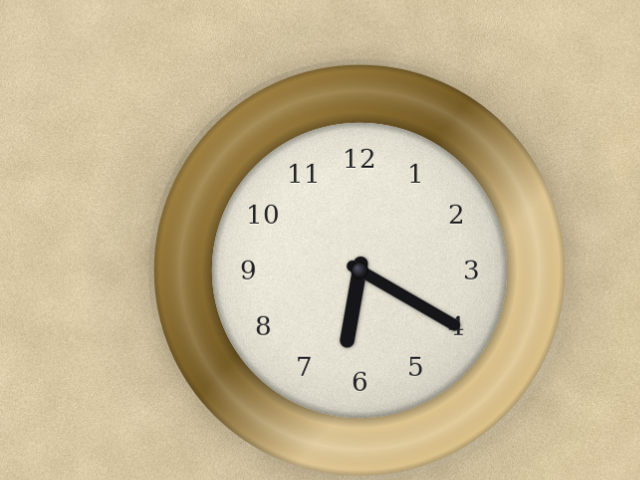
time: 6:20
